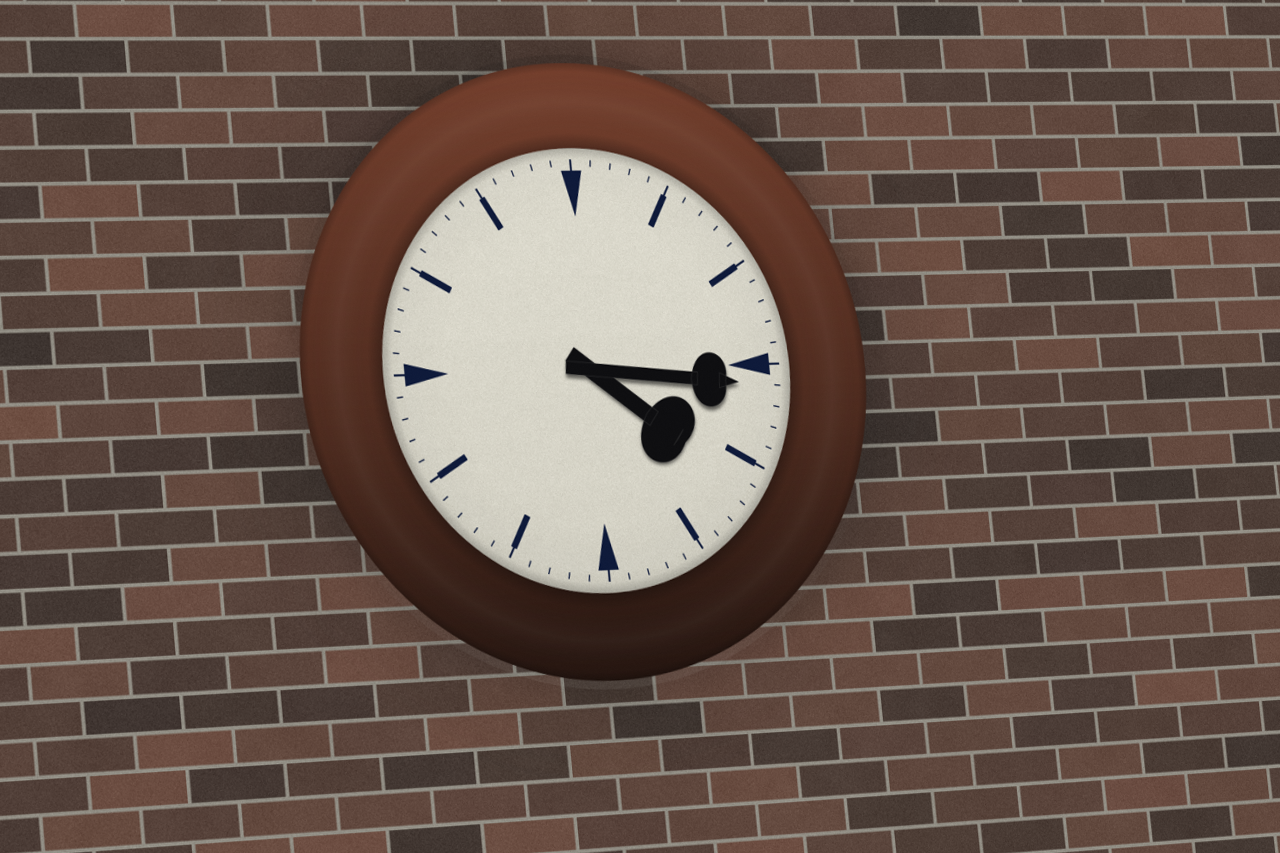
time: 4:16
